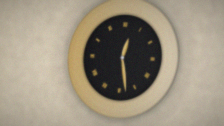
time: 12:28
